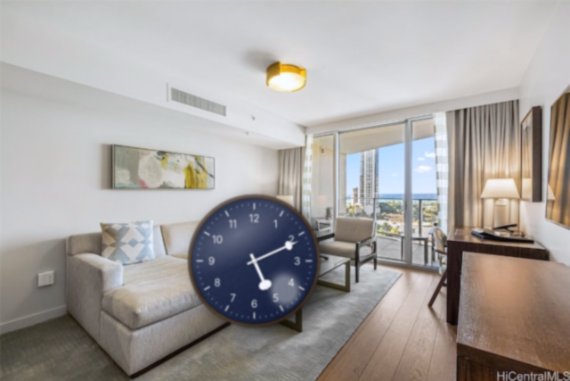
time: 5:11
